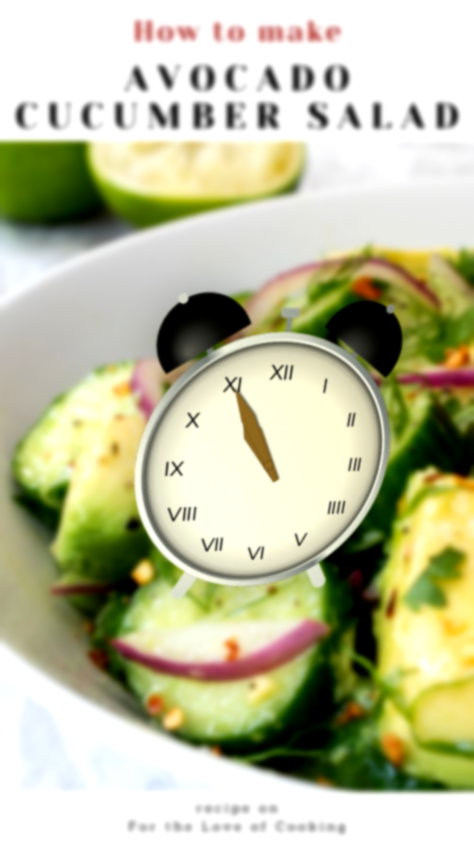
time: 10:55
